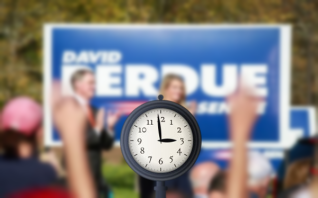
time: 2:59
